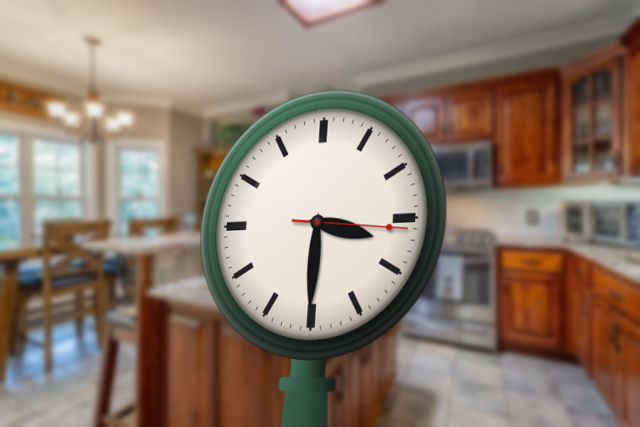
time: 3:30:16
